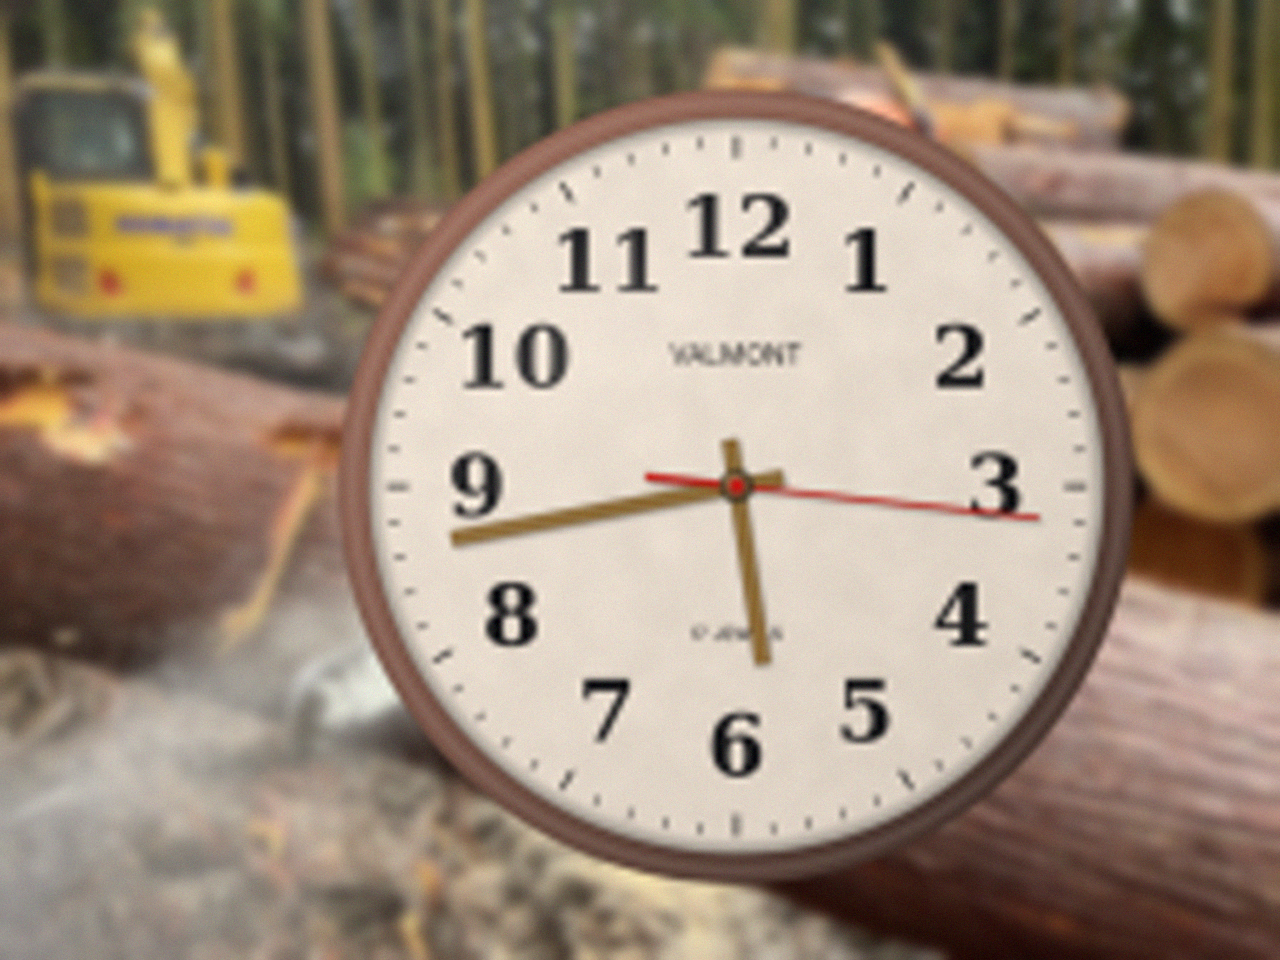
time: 5:43:16
